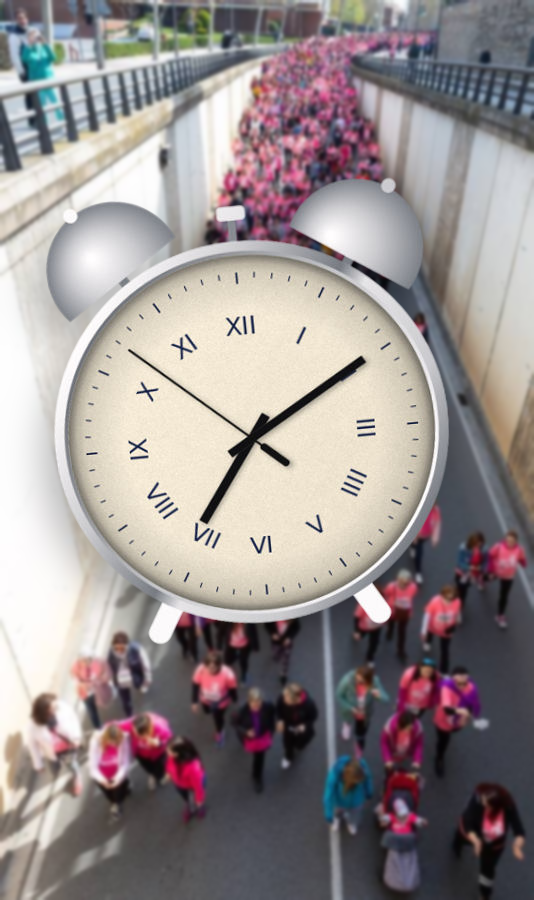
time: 7:09:52
